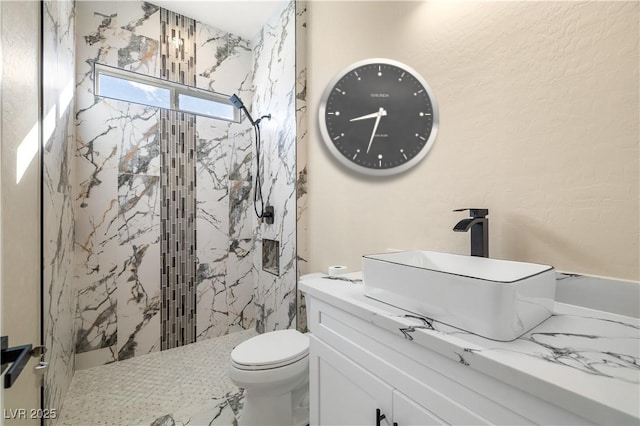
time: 8:33
